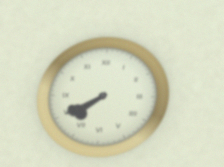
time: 7:40
